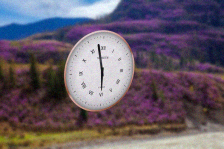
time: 5:58
